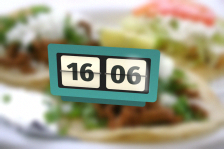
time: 16:06
